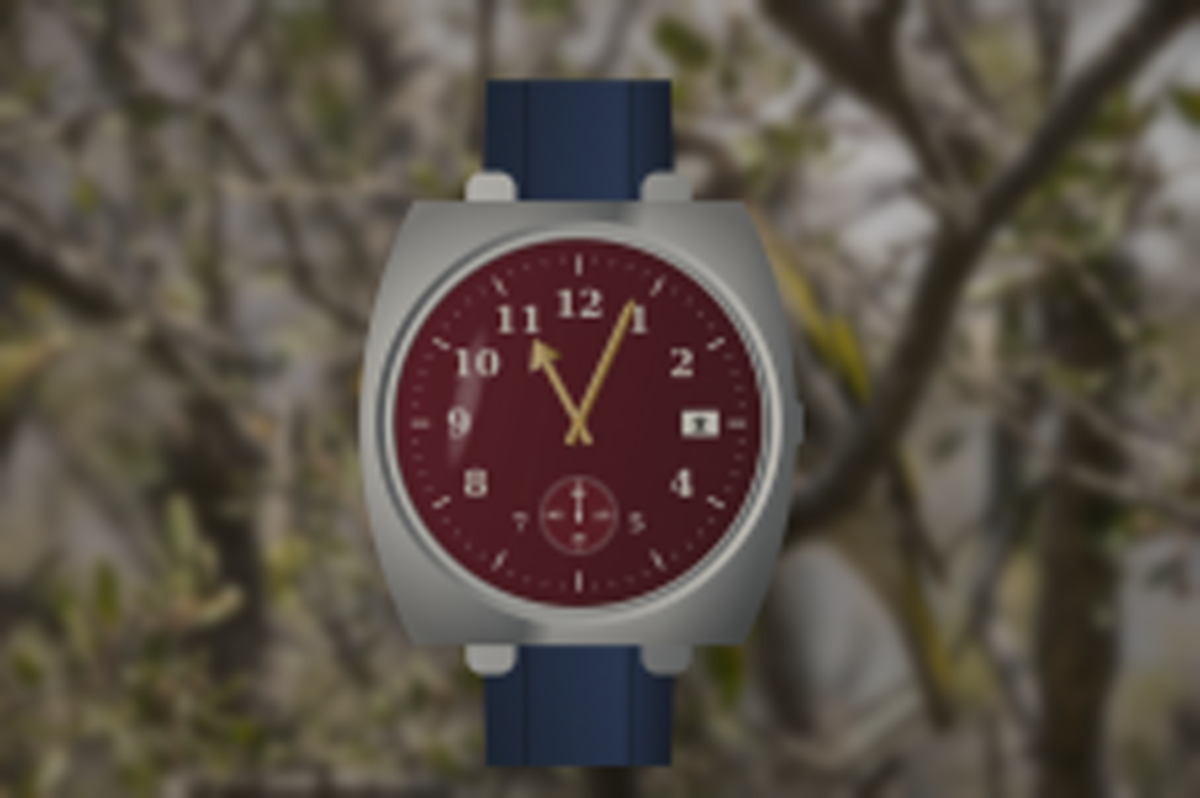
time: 11:04
